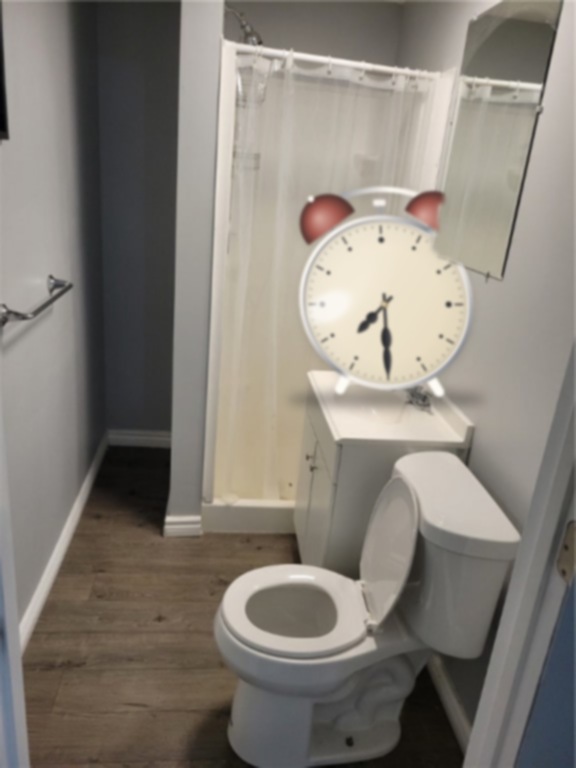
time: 7:30
